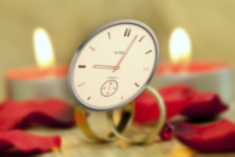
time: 9:03
